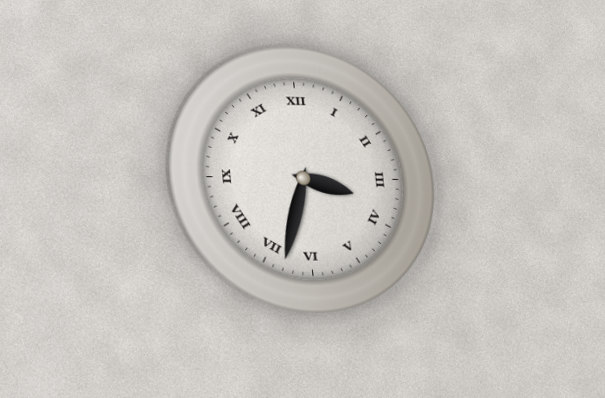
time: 3:33
